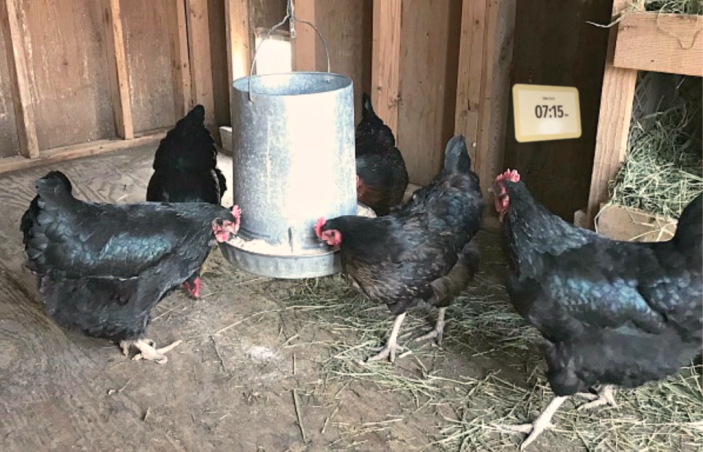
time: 7:15
